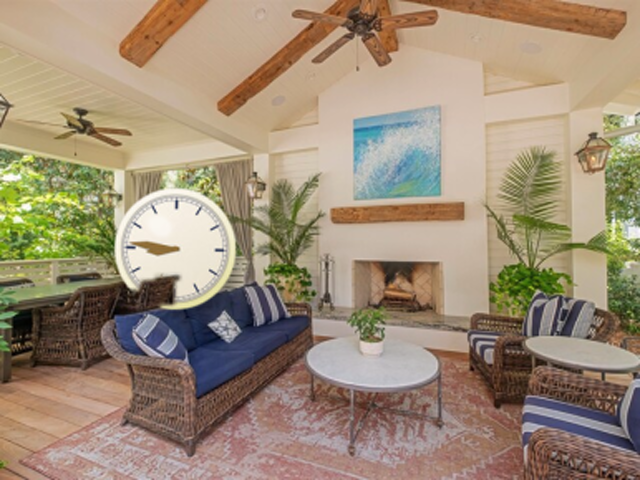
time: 8:46
